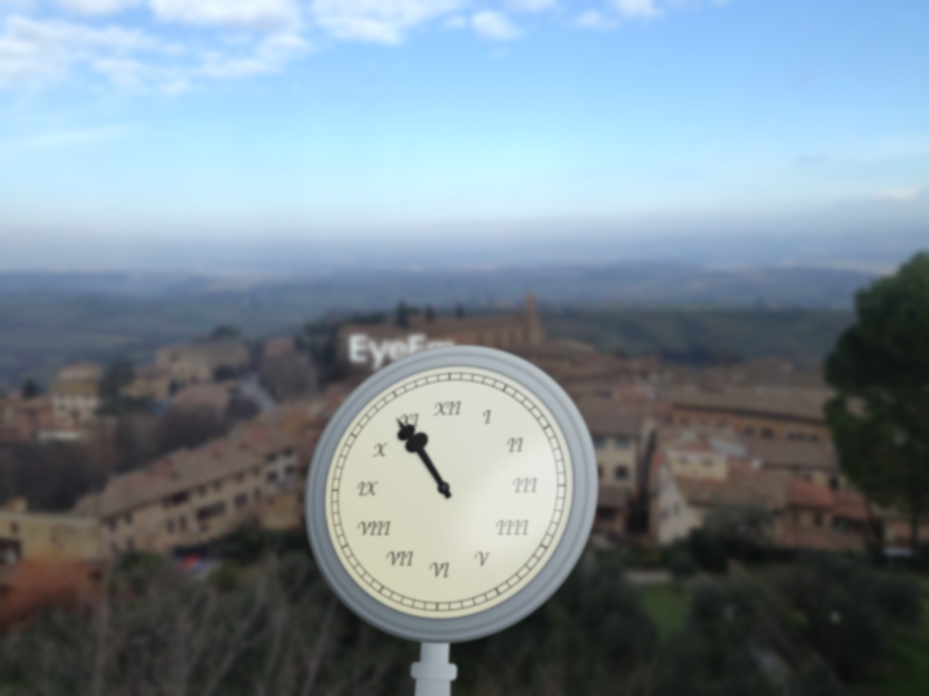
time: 10:54
